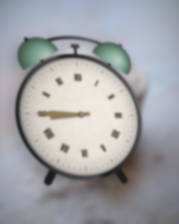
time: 8:45
